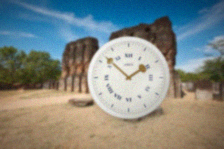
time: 1:52
